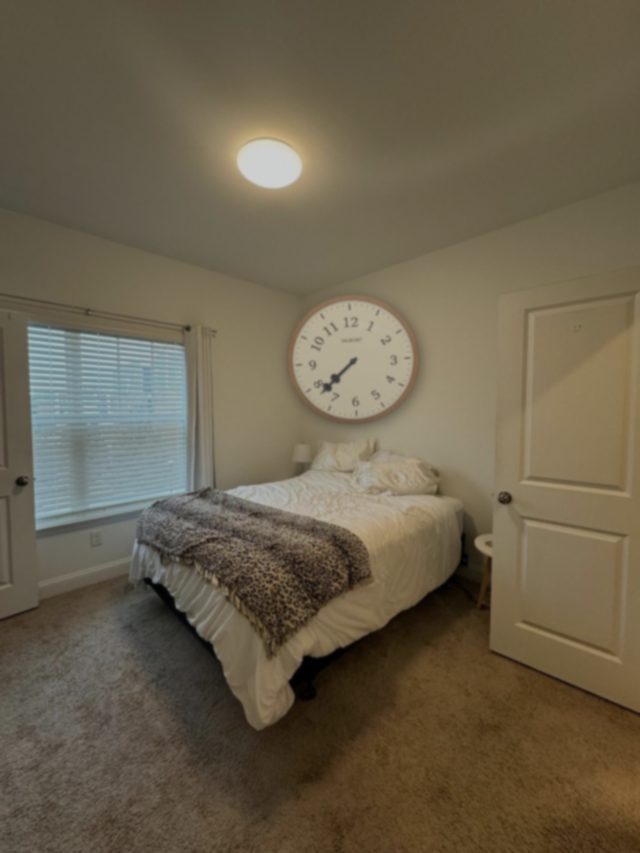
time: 7:38
